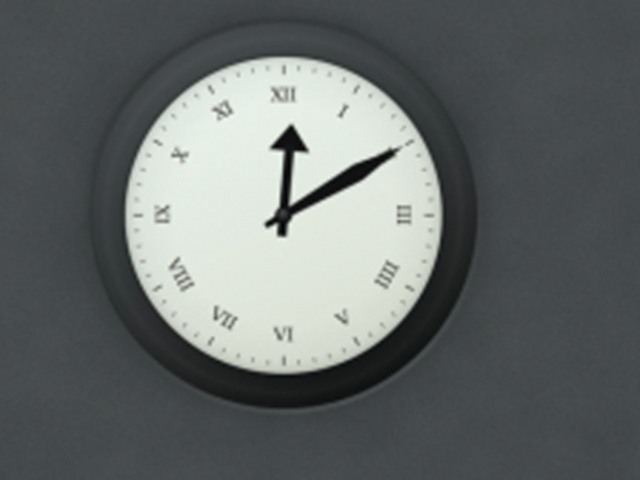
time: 12:10
